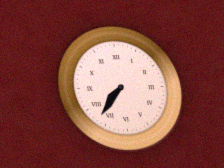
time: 7:37
